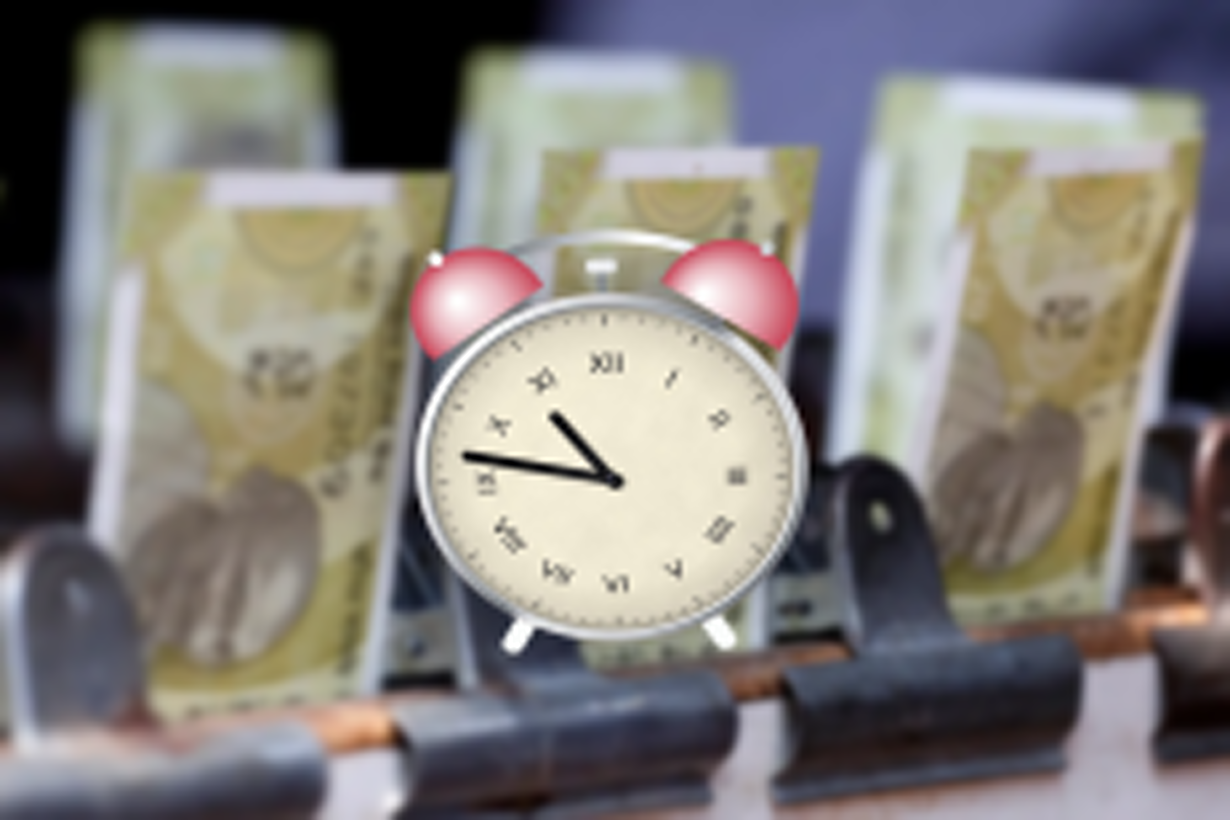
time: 10:47
